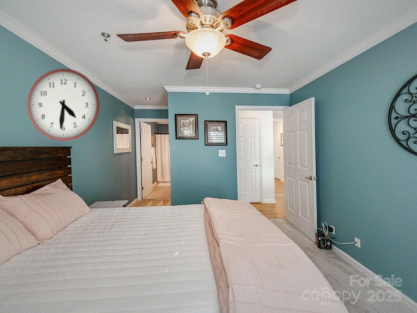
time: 4:31
